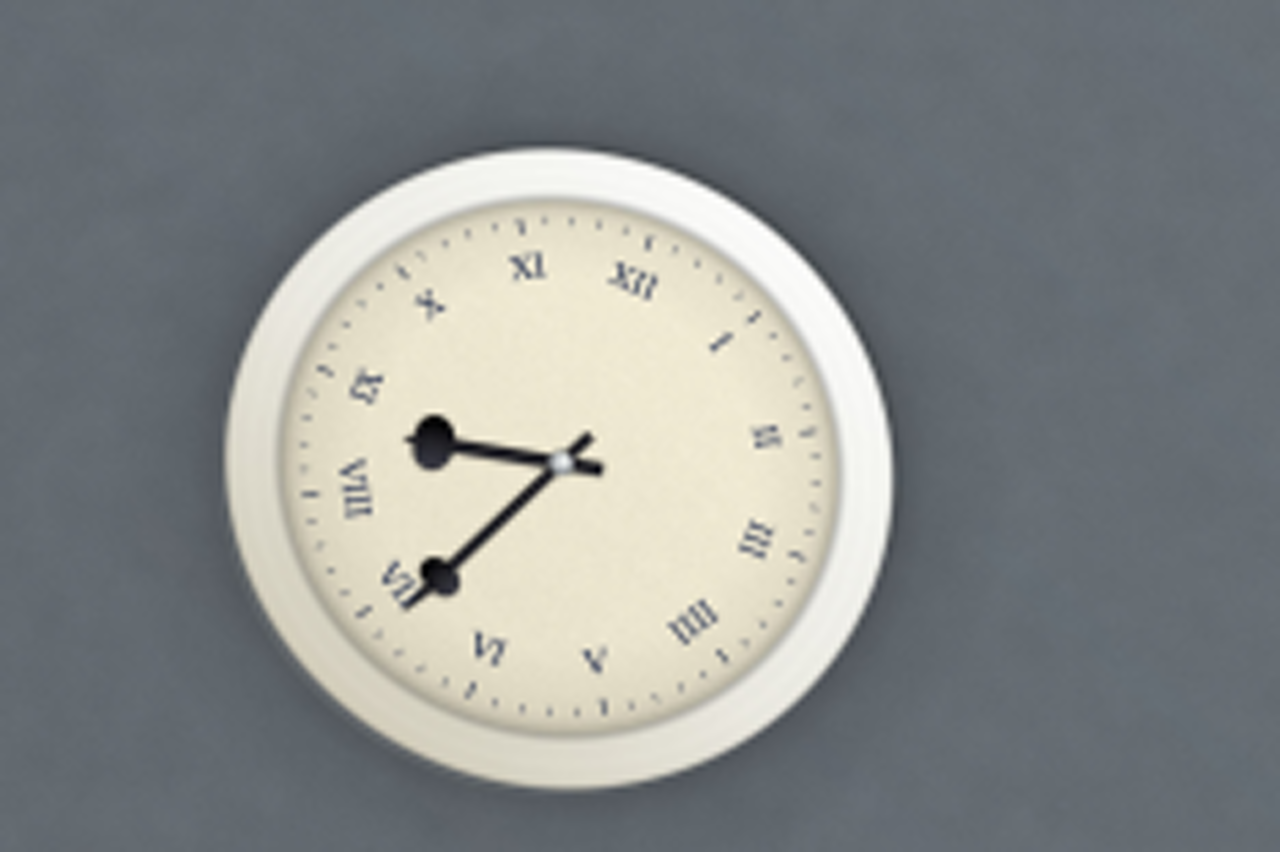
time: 8:34
